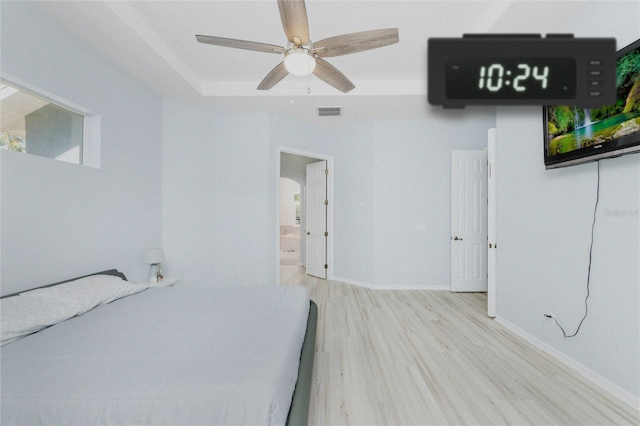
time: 10:24
